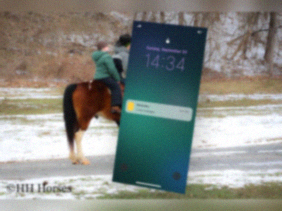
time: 14:34
